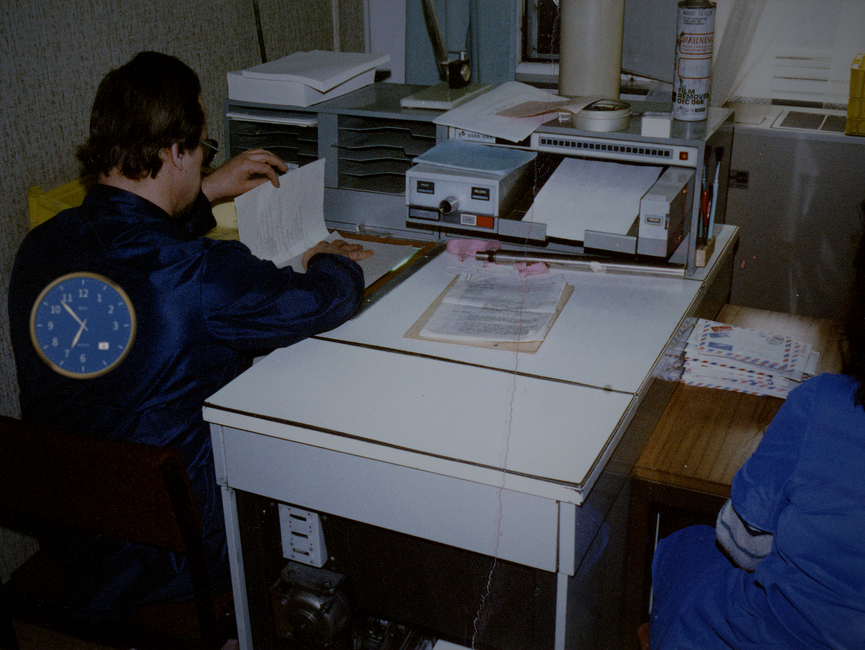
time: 6:53
